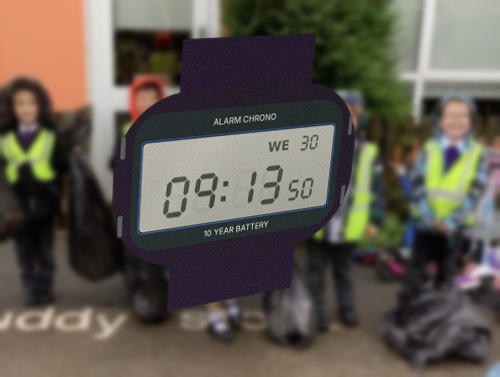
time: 9:13:50
